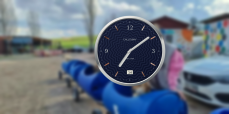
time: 7:09
